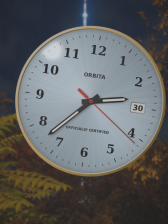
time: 2:37:21
